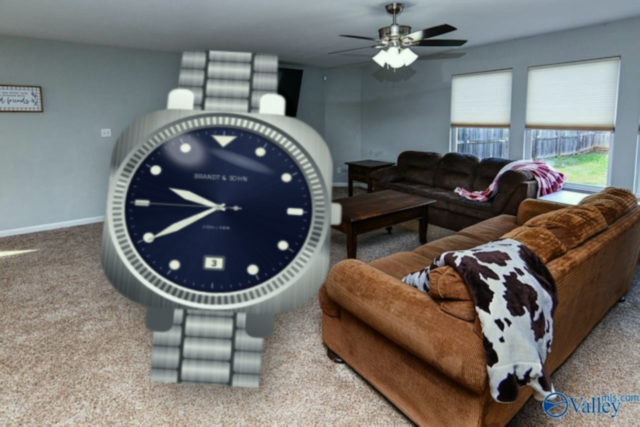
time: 9:39:45
